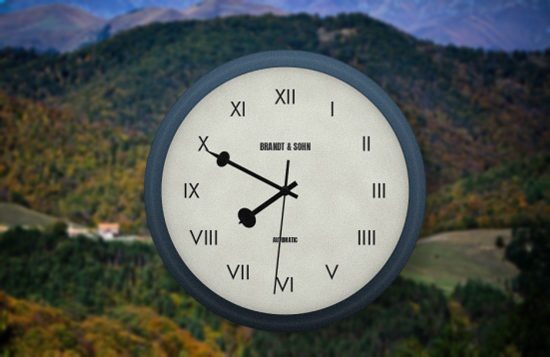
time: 7:49:31
